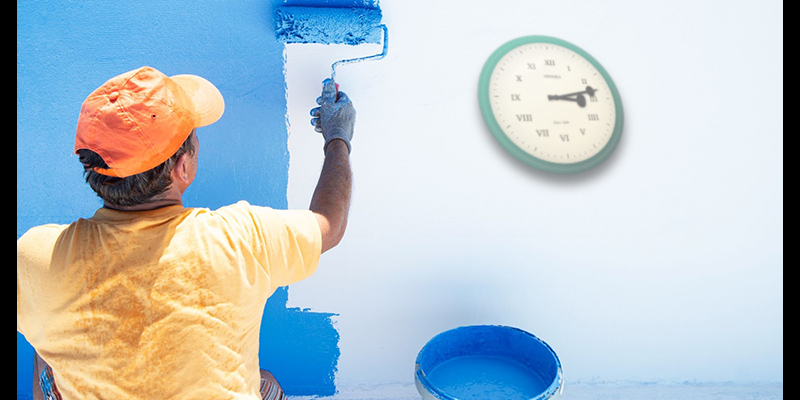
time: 3:13
